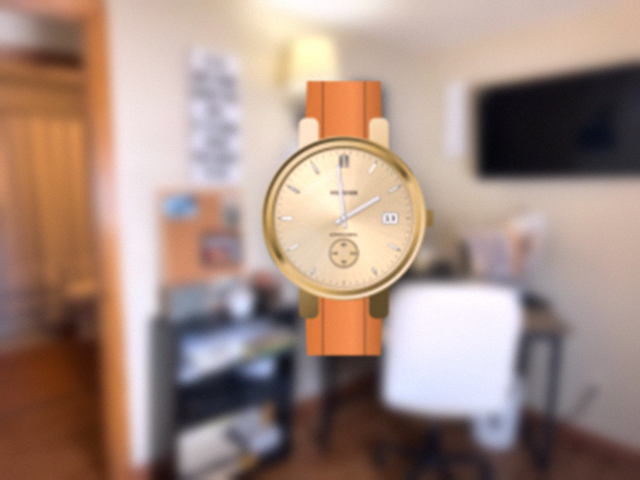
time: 1:59
